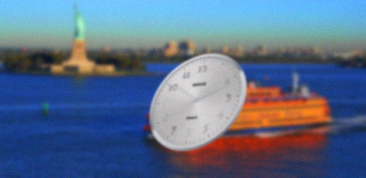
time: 10:11
